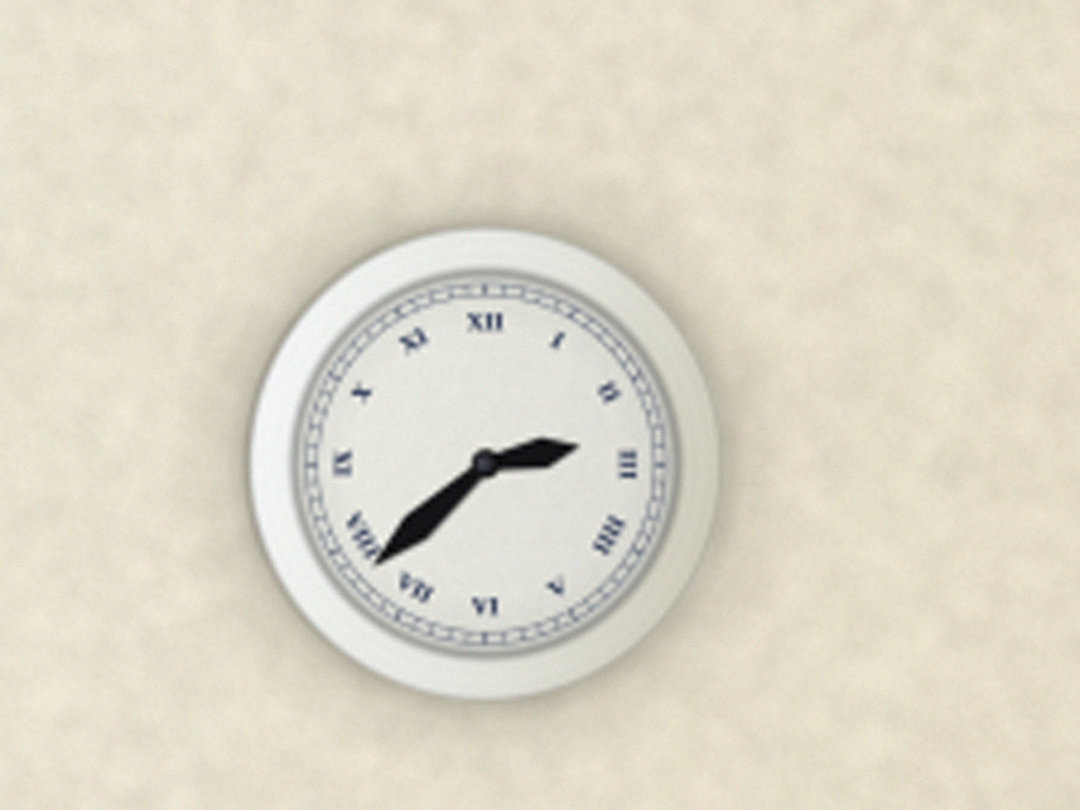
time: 2:38
